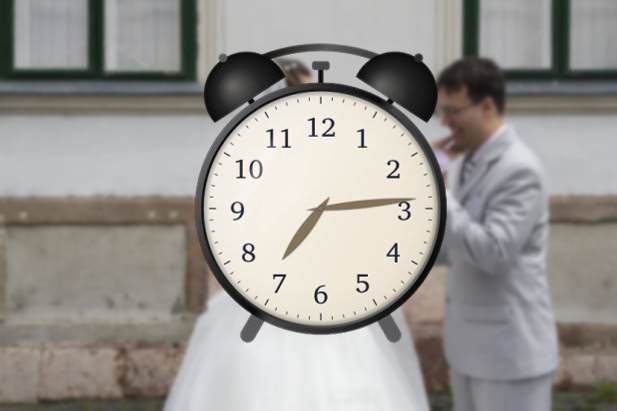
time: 7:14
